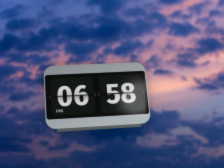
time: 6:58
